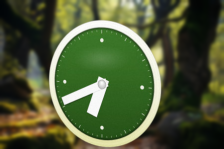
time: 6:41
